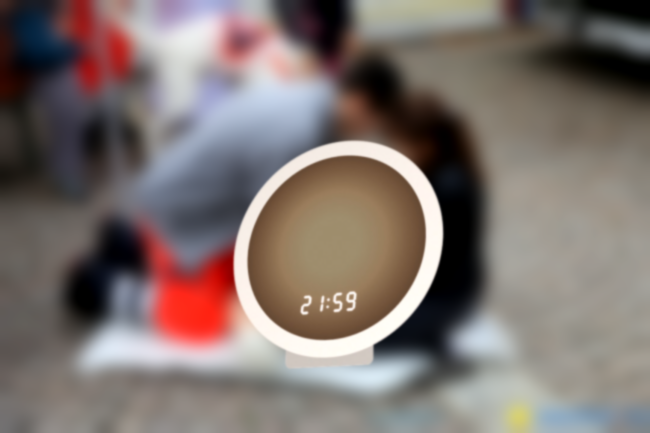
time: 21:59
